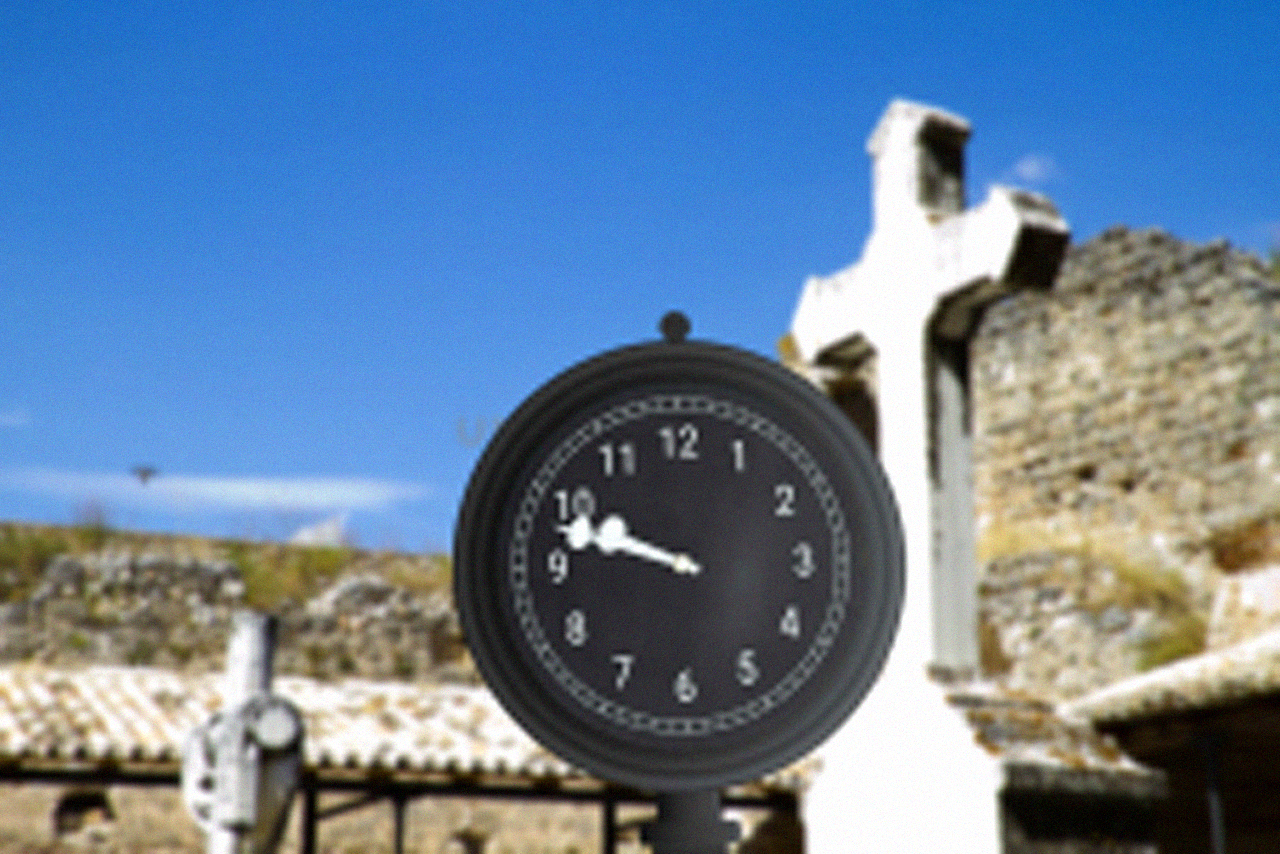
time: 9:48
